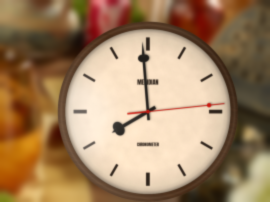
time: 7:59:14
